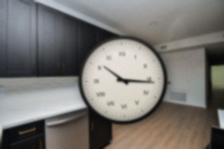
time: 10:16
